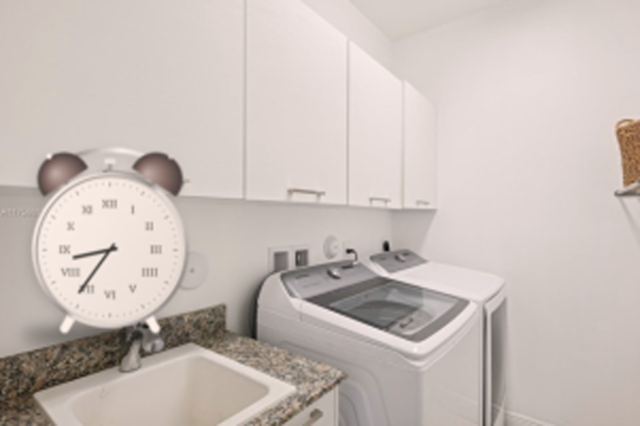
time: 8:36
